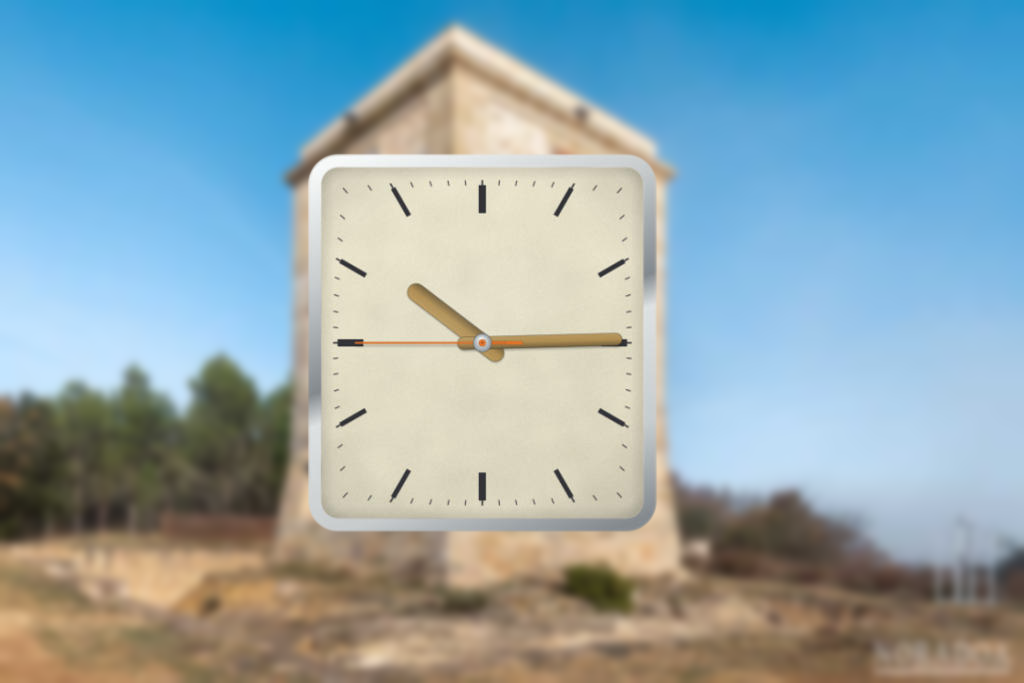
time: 10:14:45
